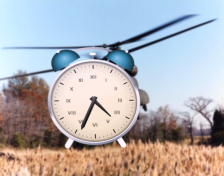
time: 4:34
